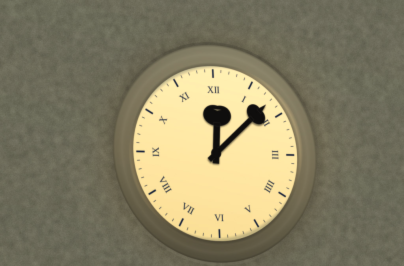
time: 12:08
